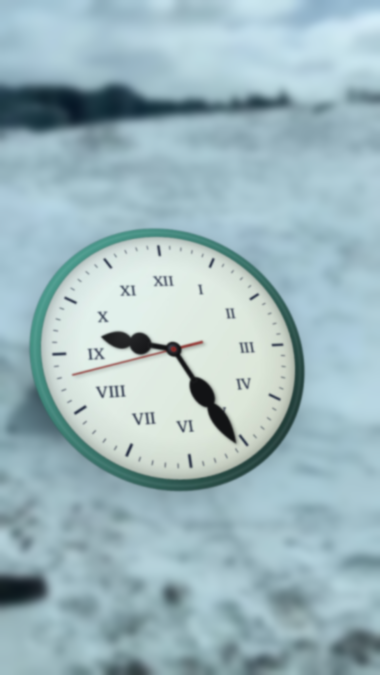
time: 9:25:43
